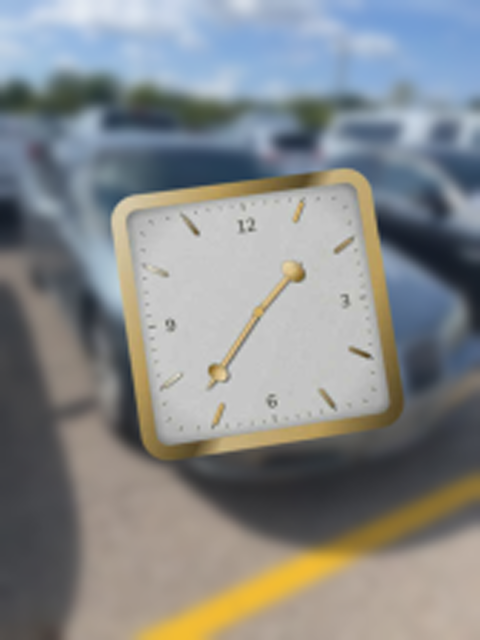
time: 1:37
